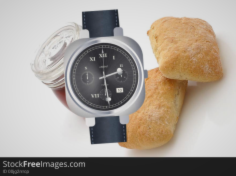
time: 2:29
